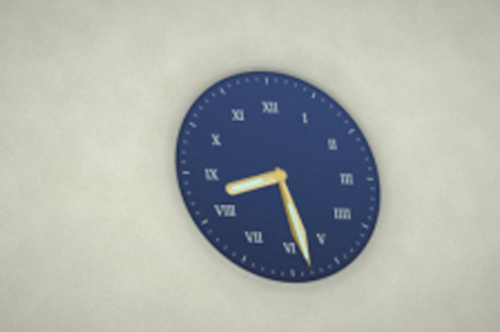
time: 8:28
